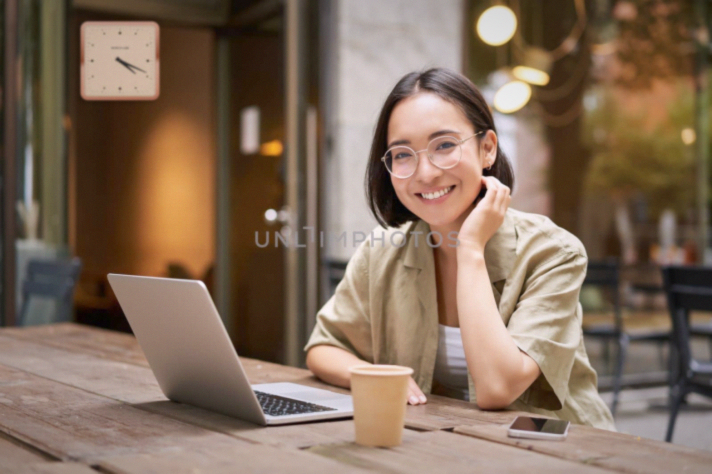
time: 4:19
